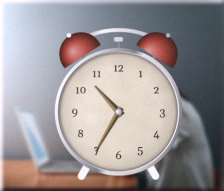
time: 10:35
